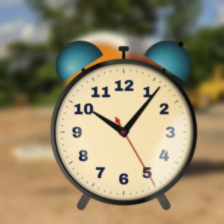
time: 10:06:25
